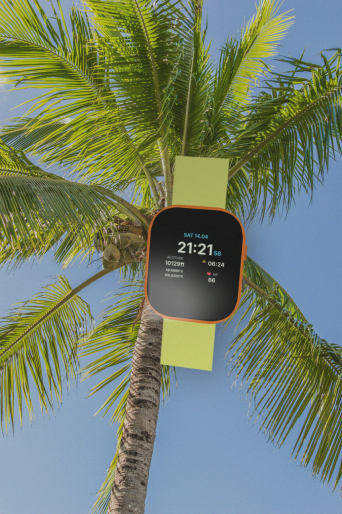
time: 21:21
